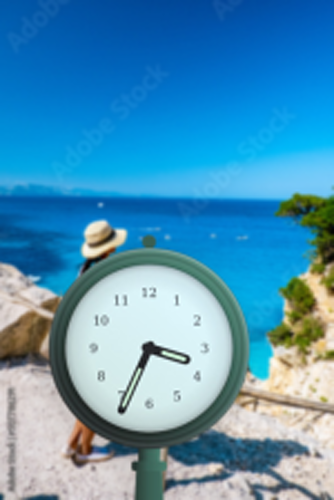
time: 3:34
